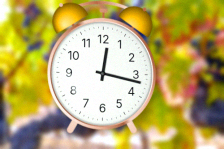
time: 12:17
